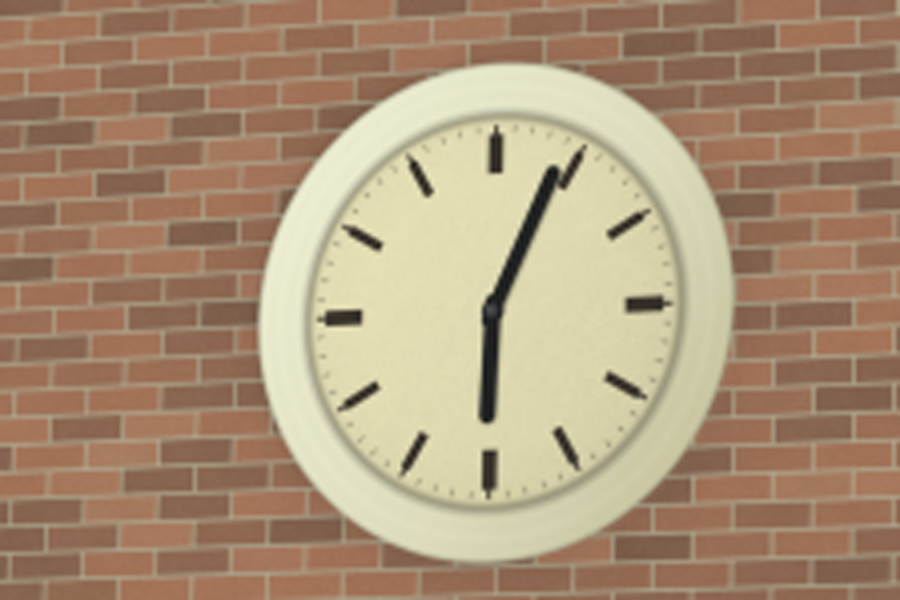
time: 6:04
